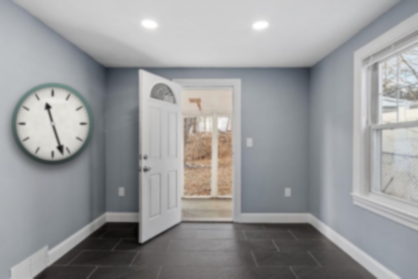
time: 11:27
